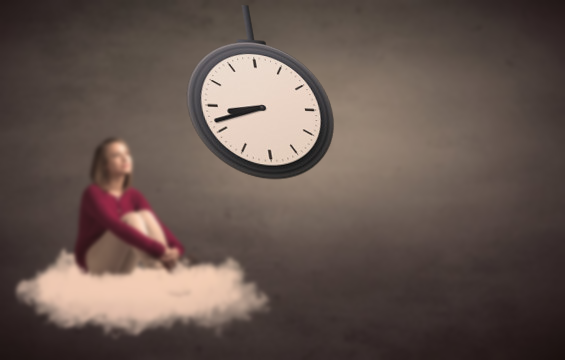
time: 8:42
